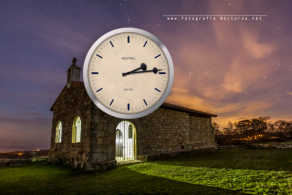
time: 2:14
